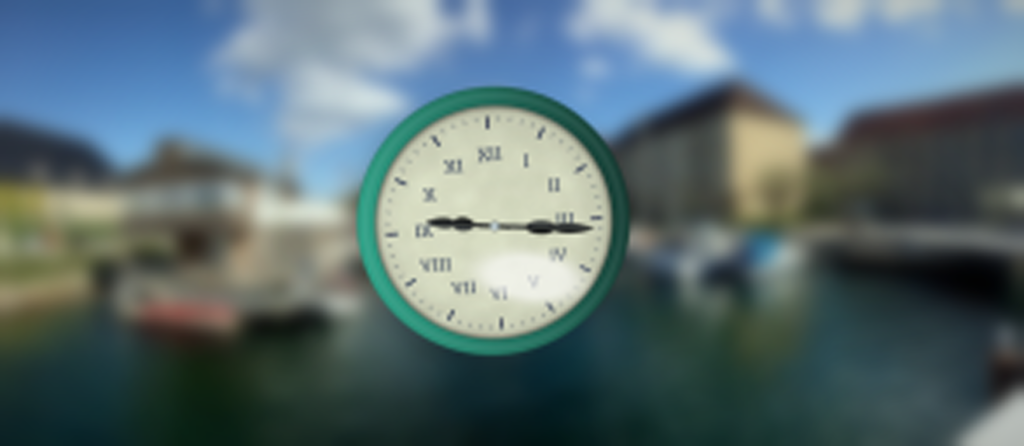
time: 9:16
